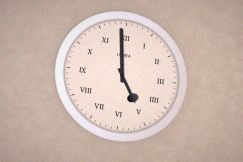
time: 4:59
